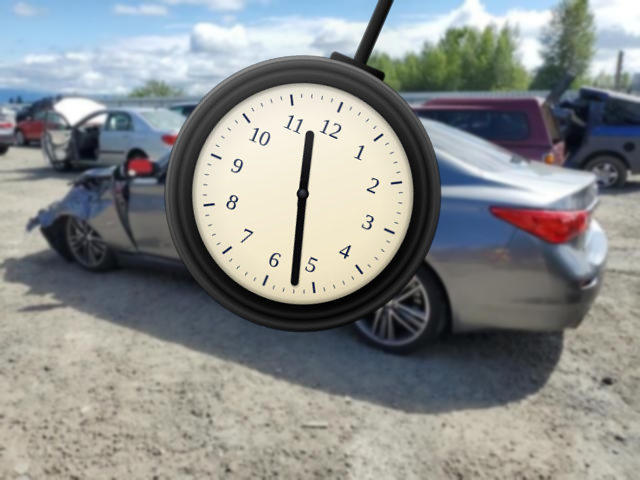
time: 11:27
